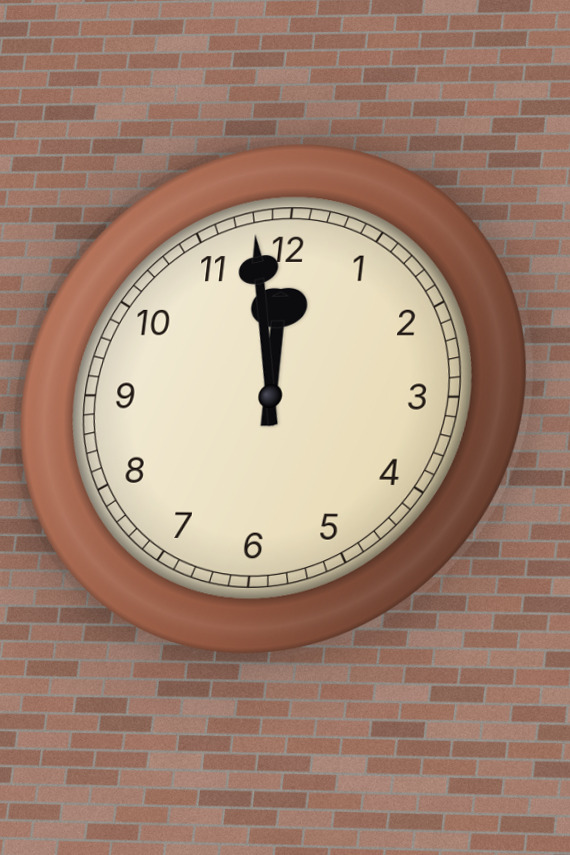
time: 11:58
